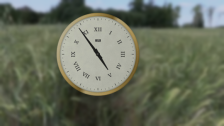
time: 4:54
